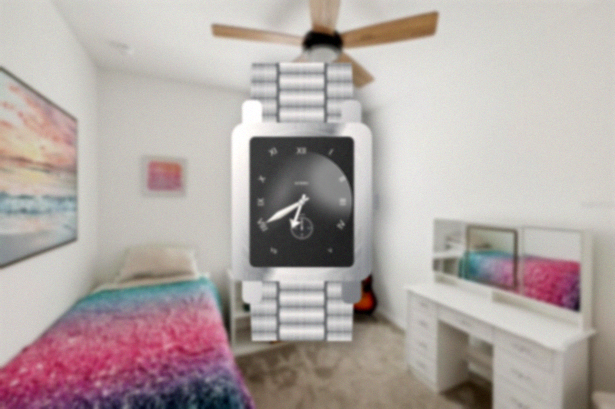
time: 6:40
